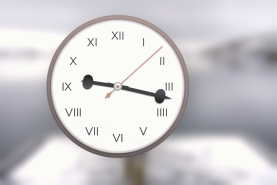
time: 9:17:08
